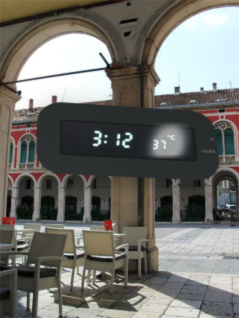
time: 3:12
